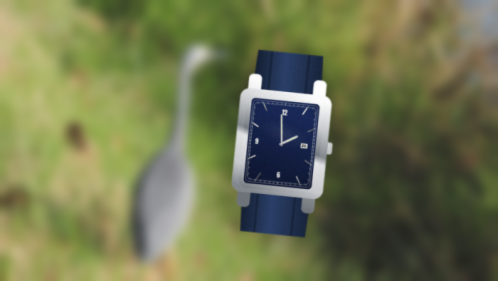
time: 1:59
